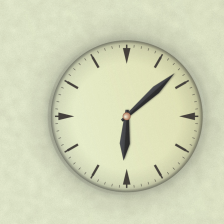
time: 6:08
